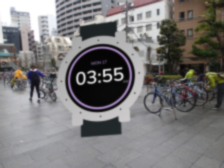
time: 3:55
